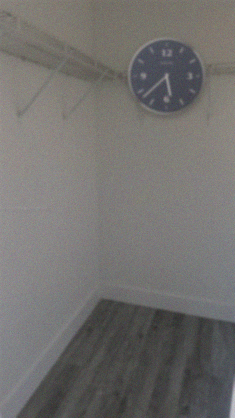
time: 5:38
